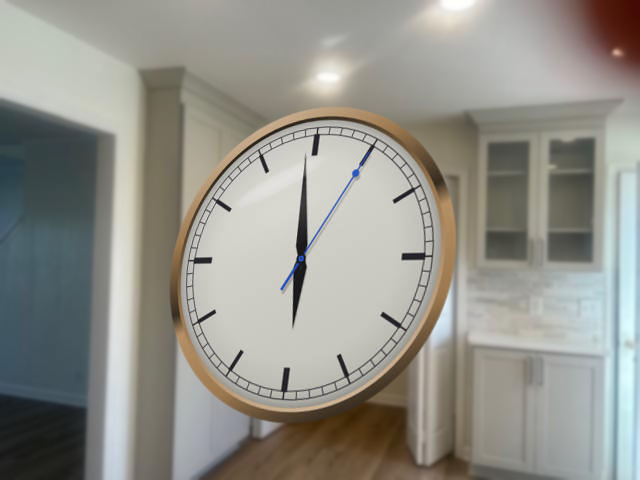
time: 5:59:05
